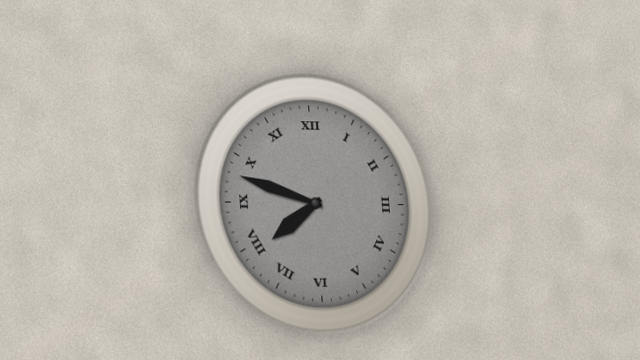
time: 7:48
